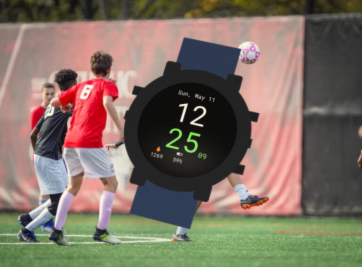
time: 12:25
